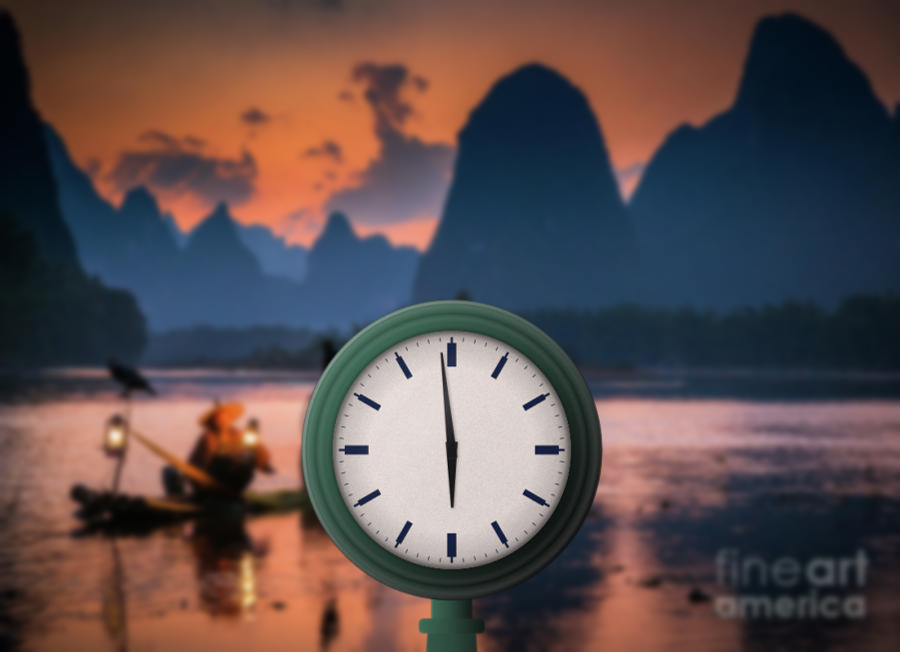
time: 5:59
